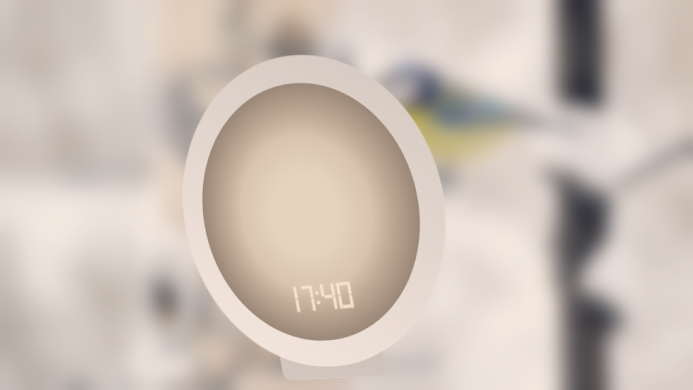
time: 17:40
